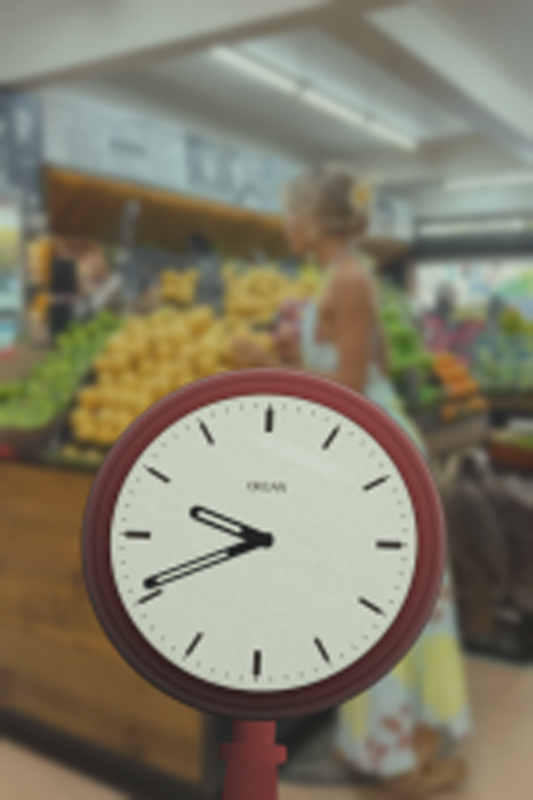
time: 9:41
